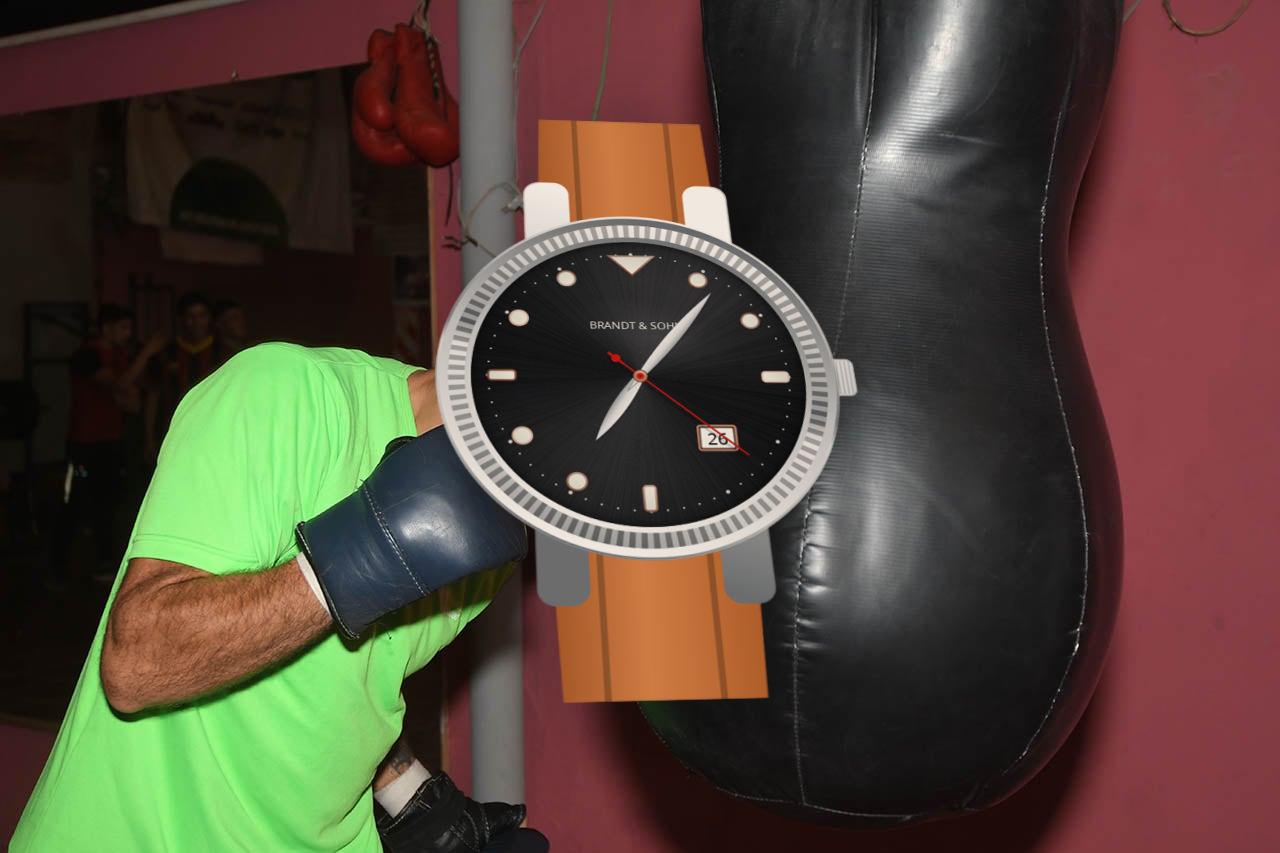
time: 7:06:22
